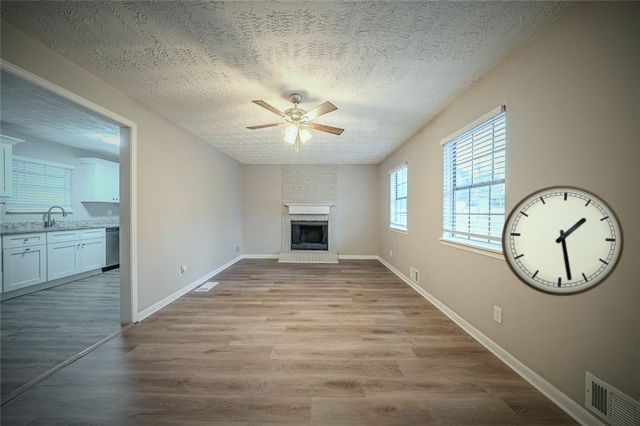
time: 1:28
